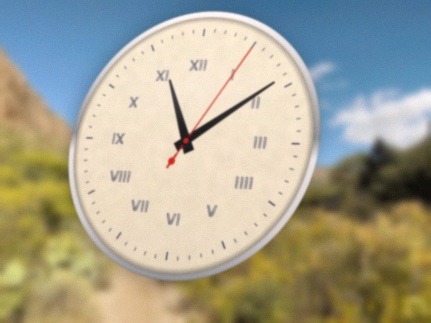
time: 11:09:05
